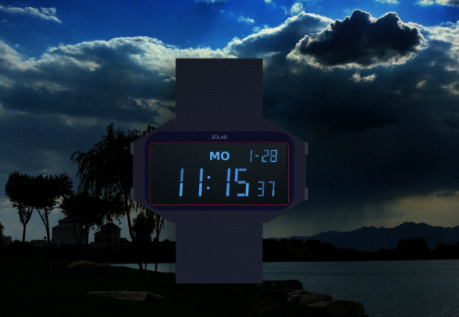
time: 11:15:37
